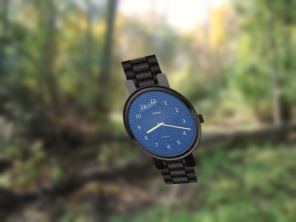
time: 8:18
